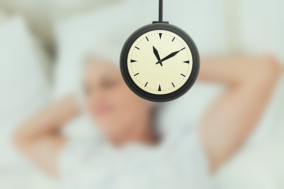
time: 11:10
